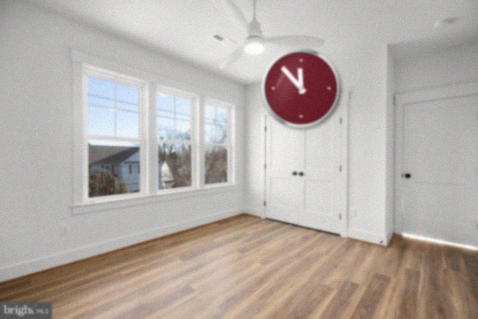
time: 11:53
